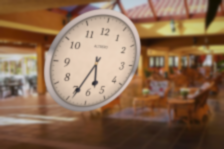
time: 5:34
